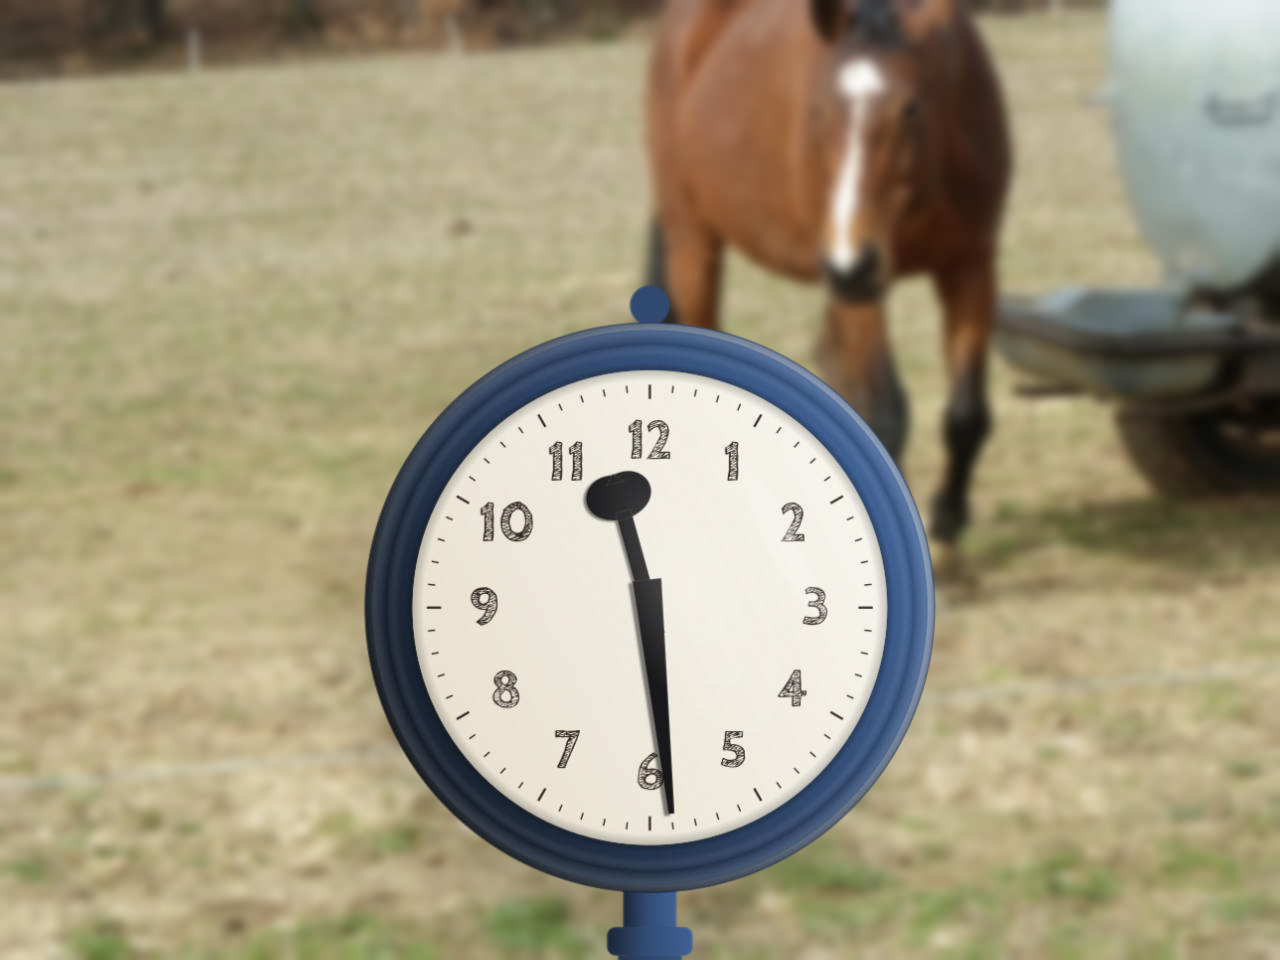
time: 11:29
